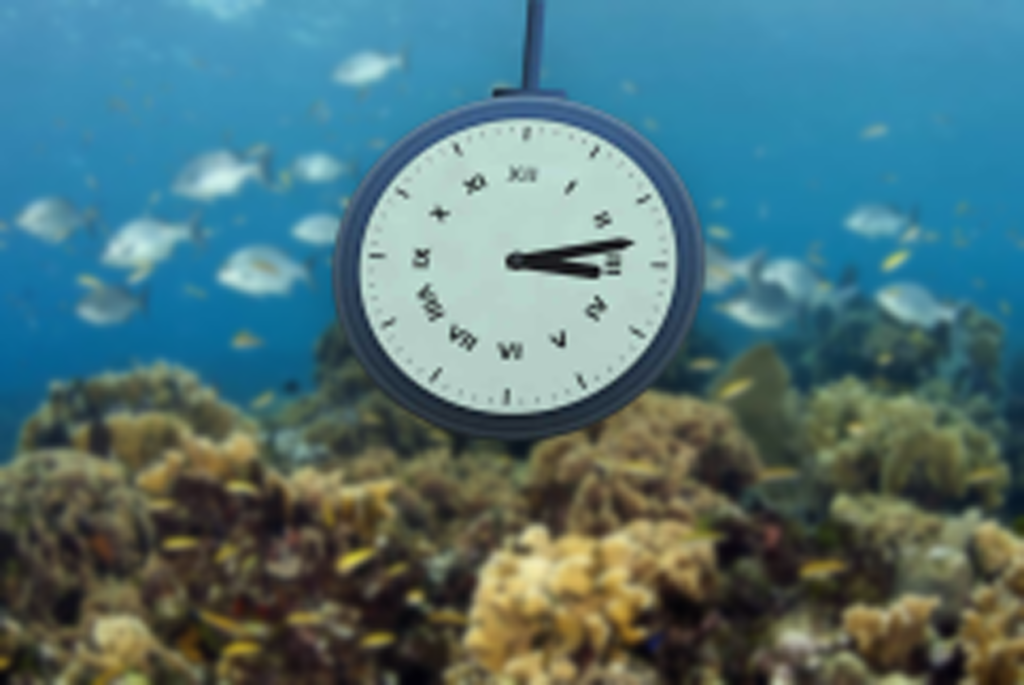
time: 3:13
